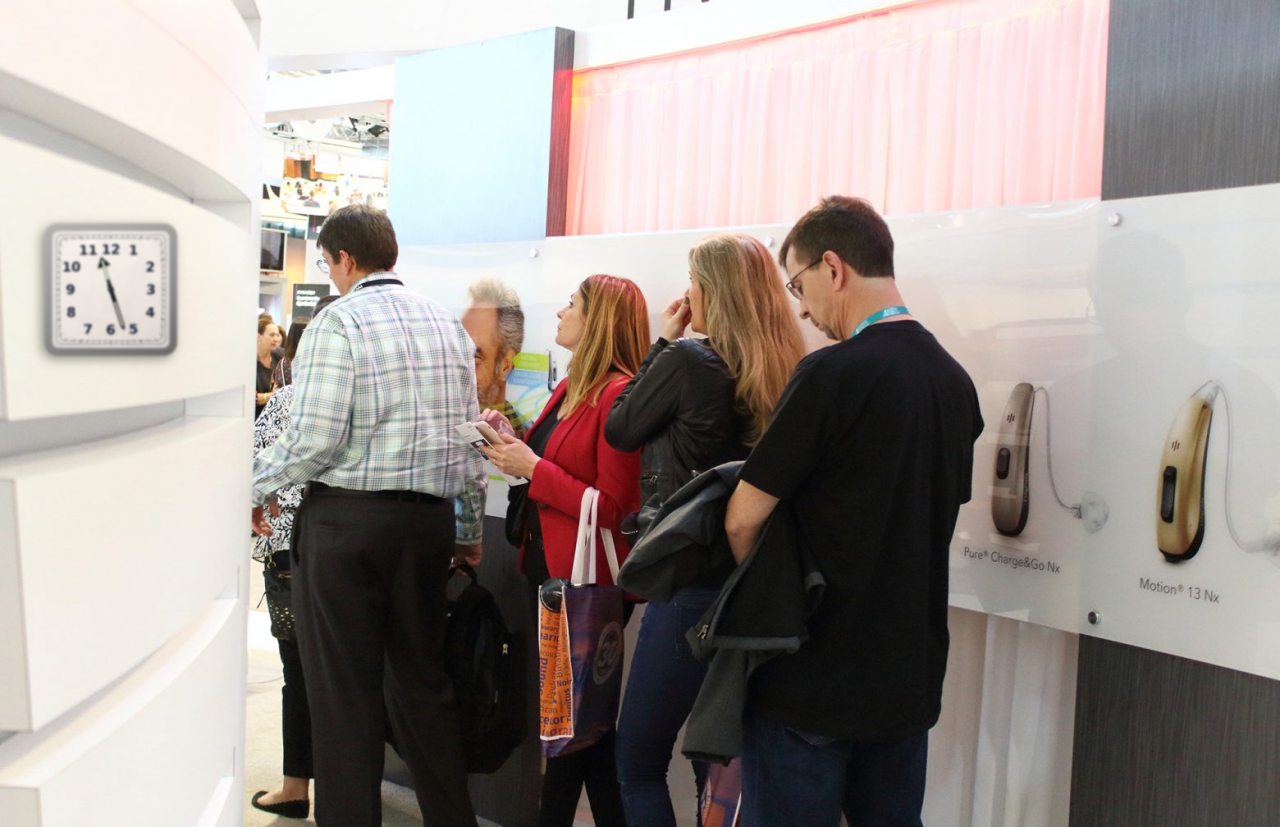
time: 11:27
